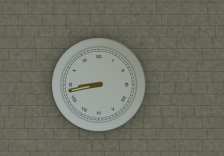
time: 8:43
